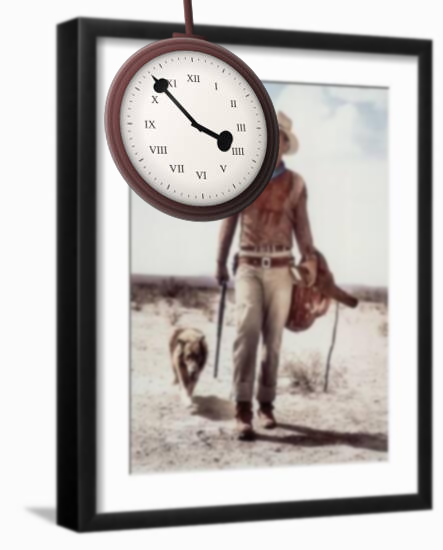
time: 3:53
